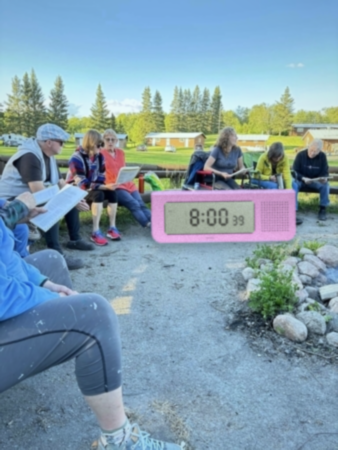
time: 8:00
